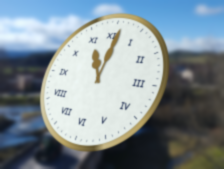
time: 11:01
